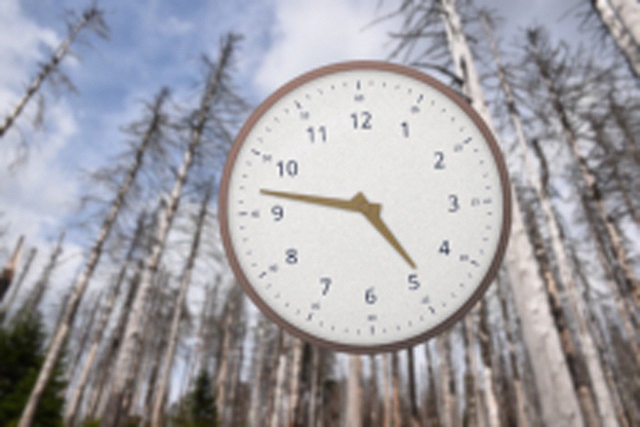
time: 4:47
